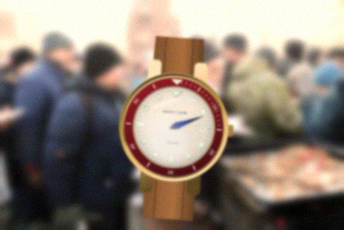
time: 2:11
